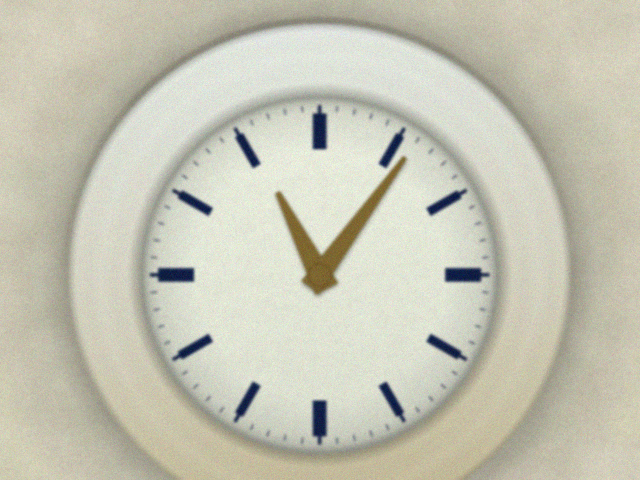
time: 11:06
